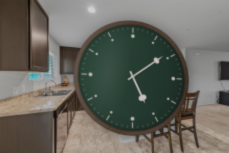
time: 5:09
